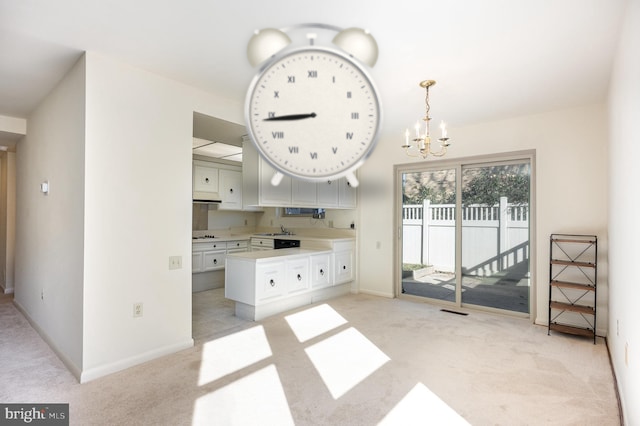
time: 8:44
